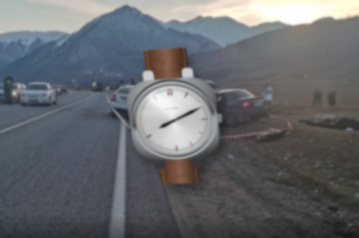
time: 8:11
